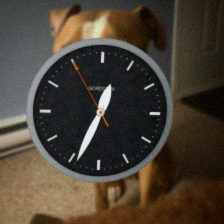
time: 12:33:55
